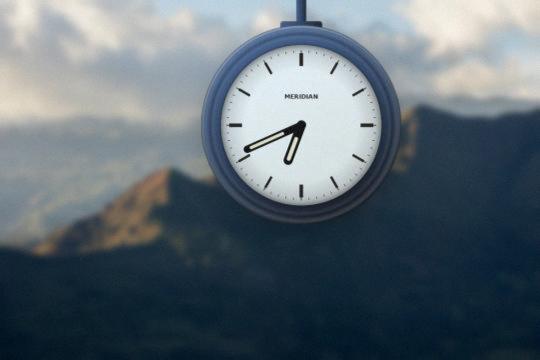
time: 6:41
